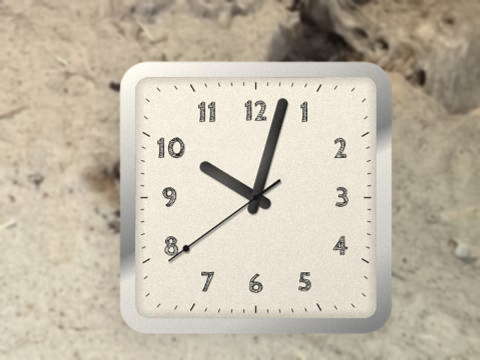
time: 10:02:39
